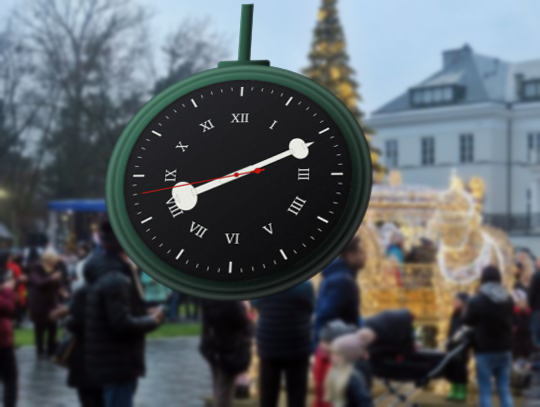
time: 8:10:43
